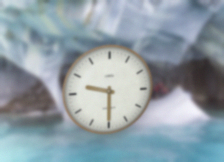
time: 9:30
